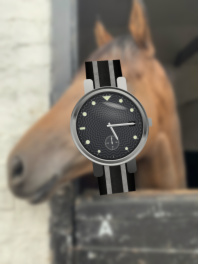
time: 5:15
